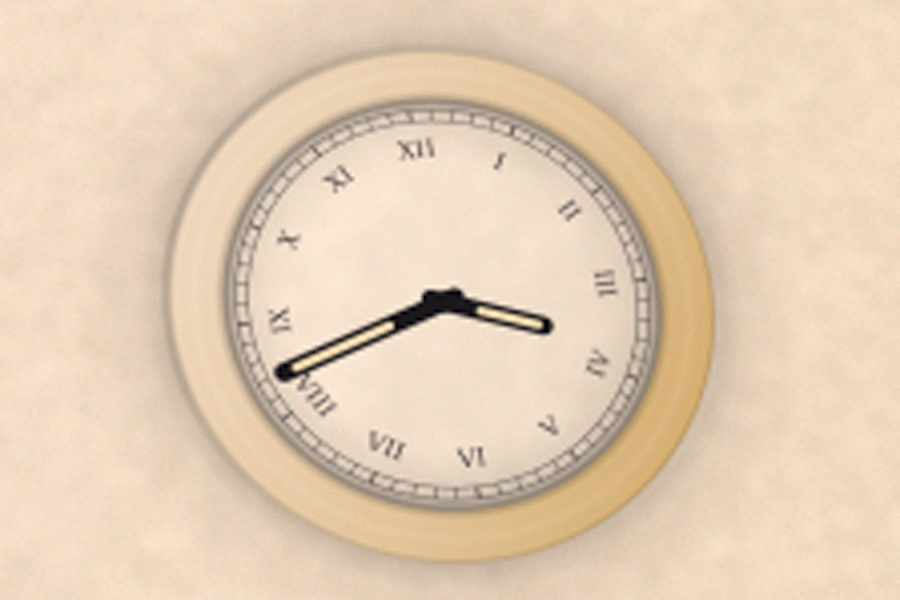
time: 3:42
